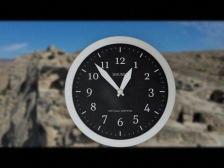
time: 12:53
